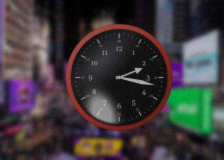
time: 2:17
